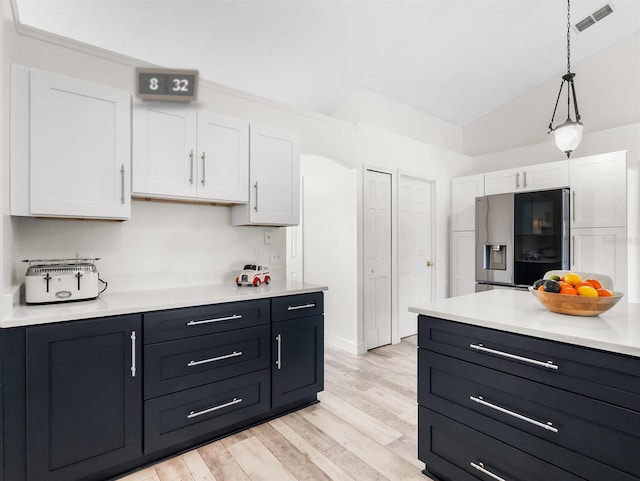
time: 8:32
